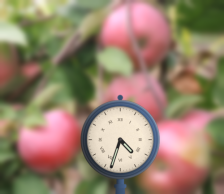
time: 4:33
